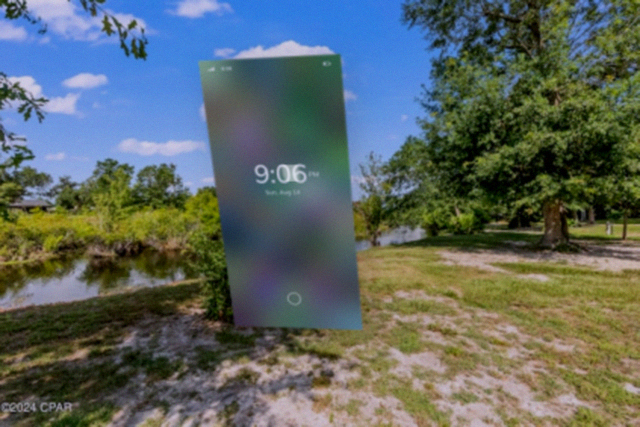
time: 9:06
